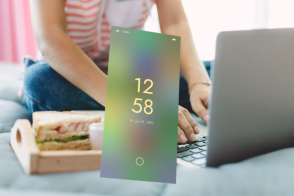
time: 12:58
